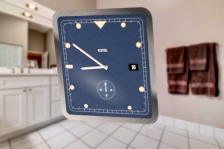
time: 8:51
